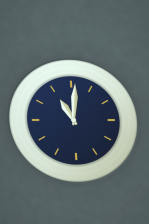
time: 11:01
